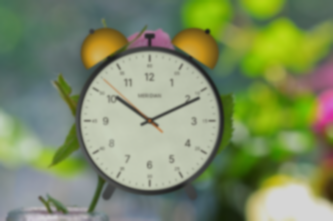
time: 10:10:52
